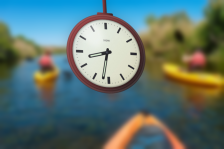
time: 8:32
